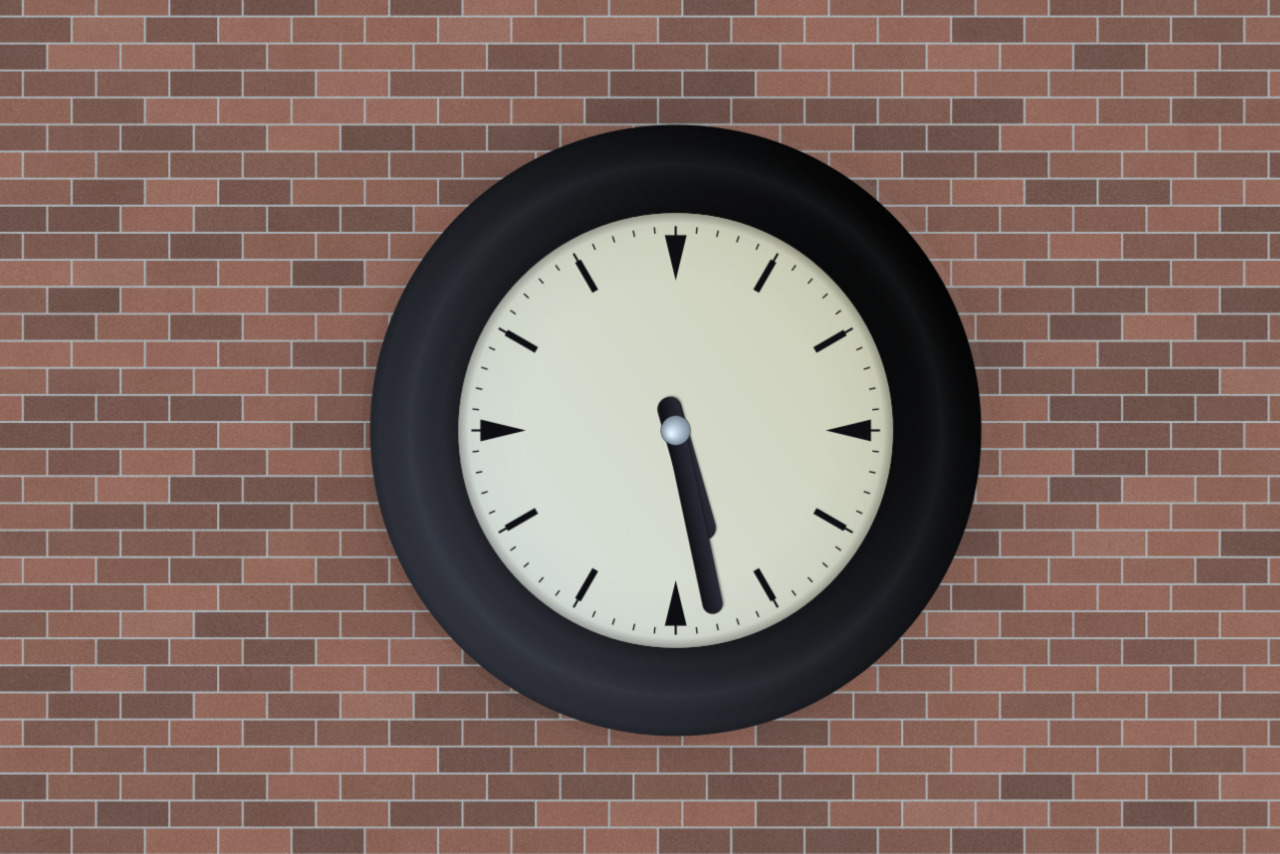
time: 5:28
